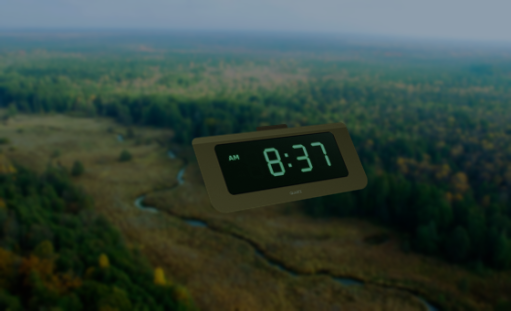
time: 8:37
